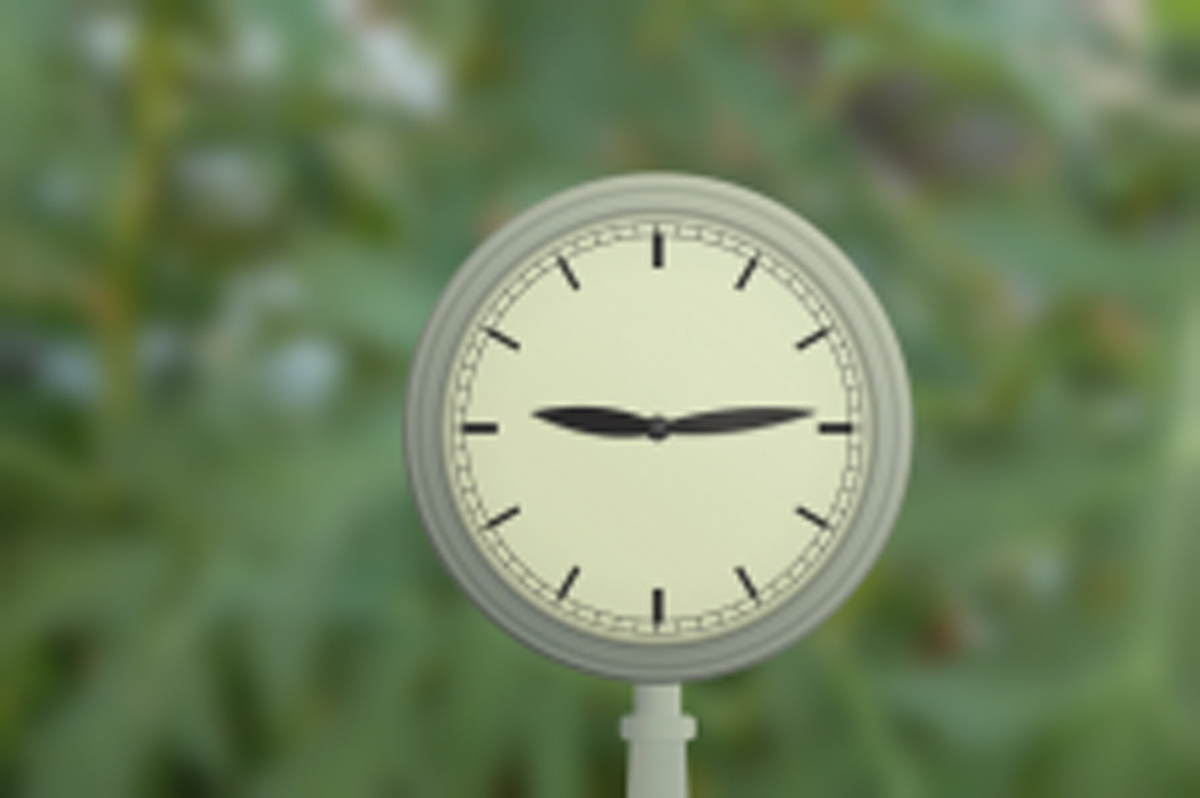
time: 9:14
